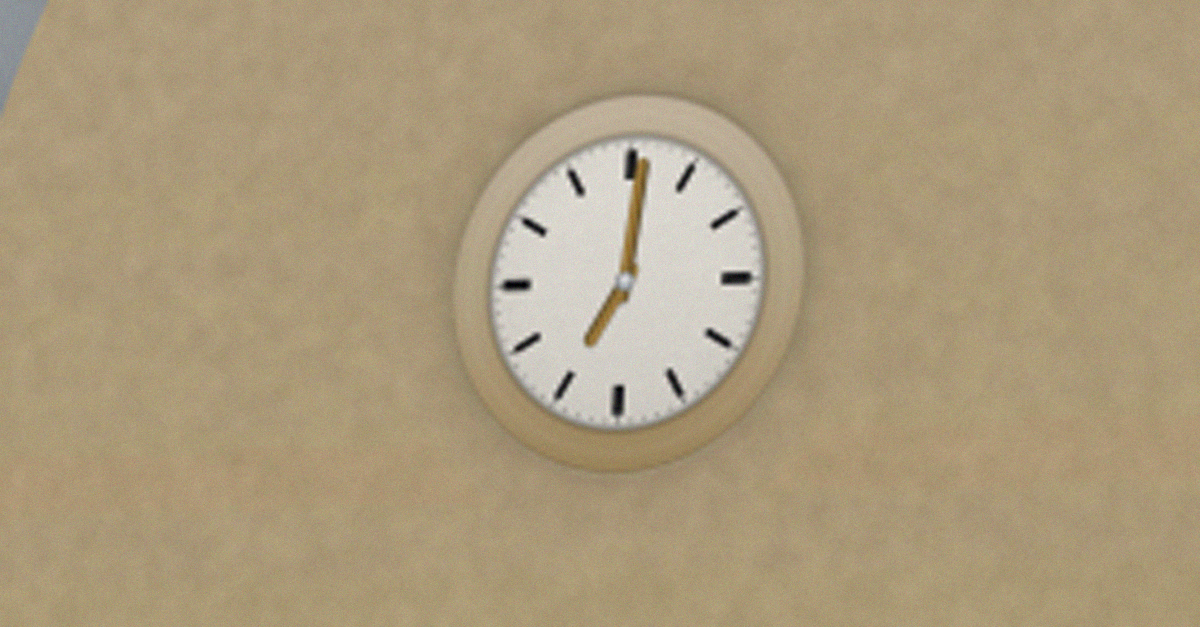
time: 7:01
